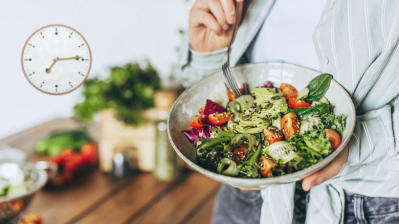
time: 7:14
